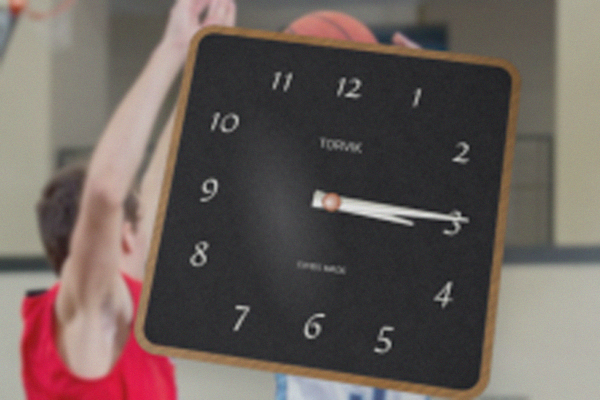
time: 3:15
